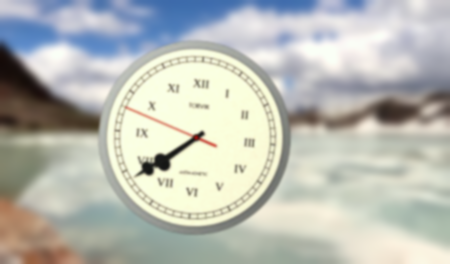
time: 7:38:48
